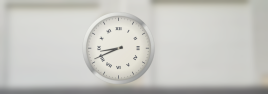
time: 8:41
